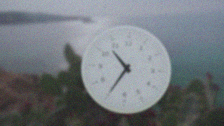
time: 10:35
